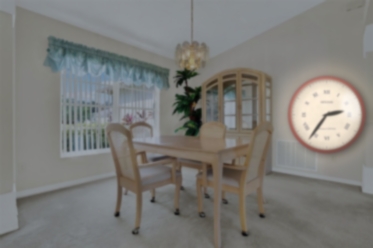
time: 2:36
